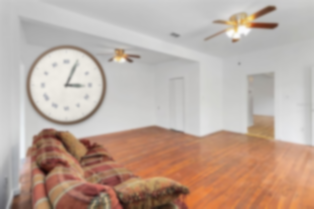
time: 3:04
